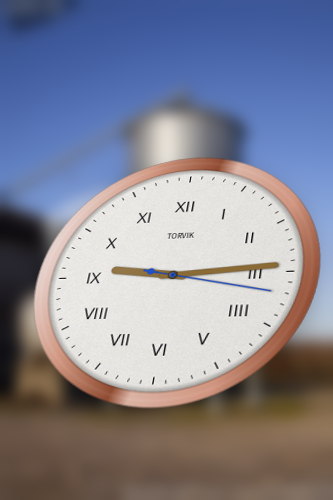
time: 9:14:17
